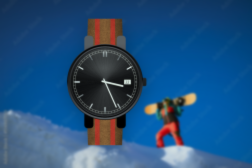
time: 3:26
